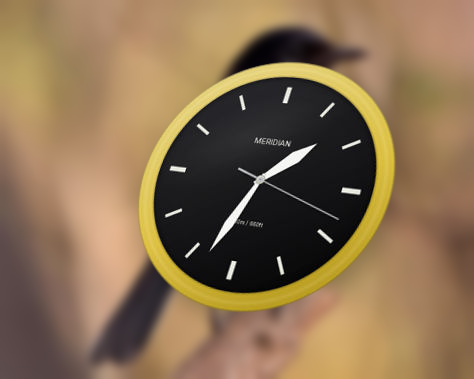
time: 1:33:18
